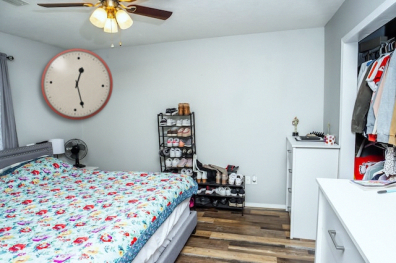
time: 12:27
